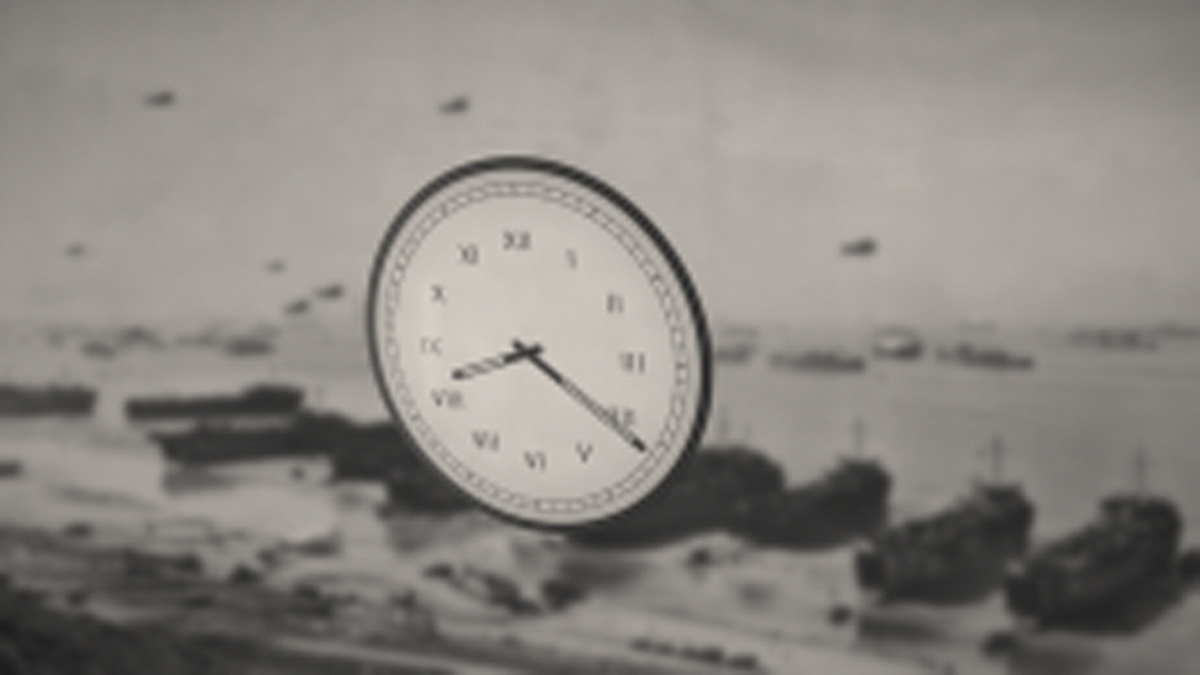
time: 8:21
